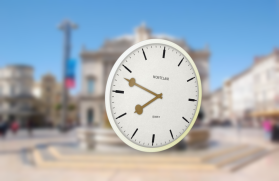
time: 7:48
